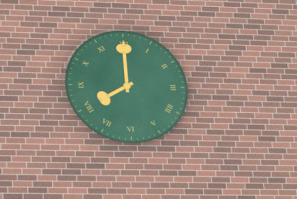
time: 8:00
